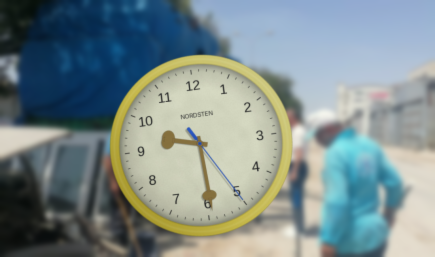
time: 9:29:25
